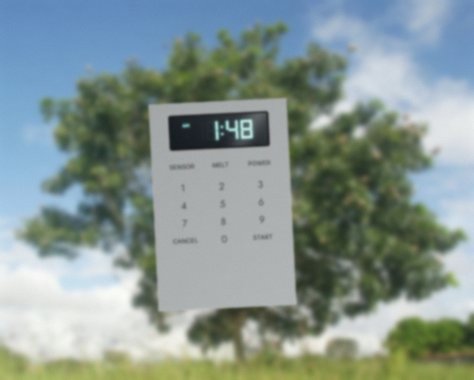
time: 1:48
